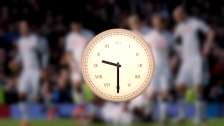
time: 9:30
